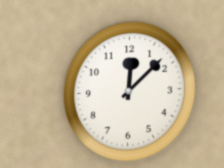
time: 12:08
